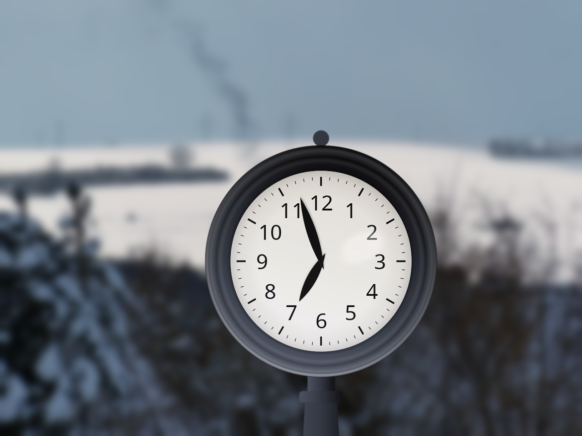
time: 6:57
